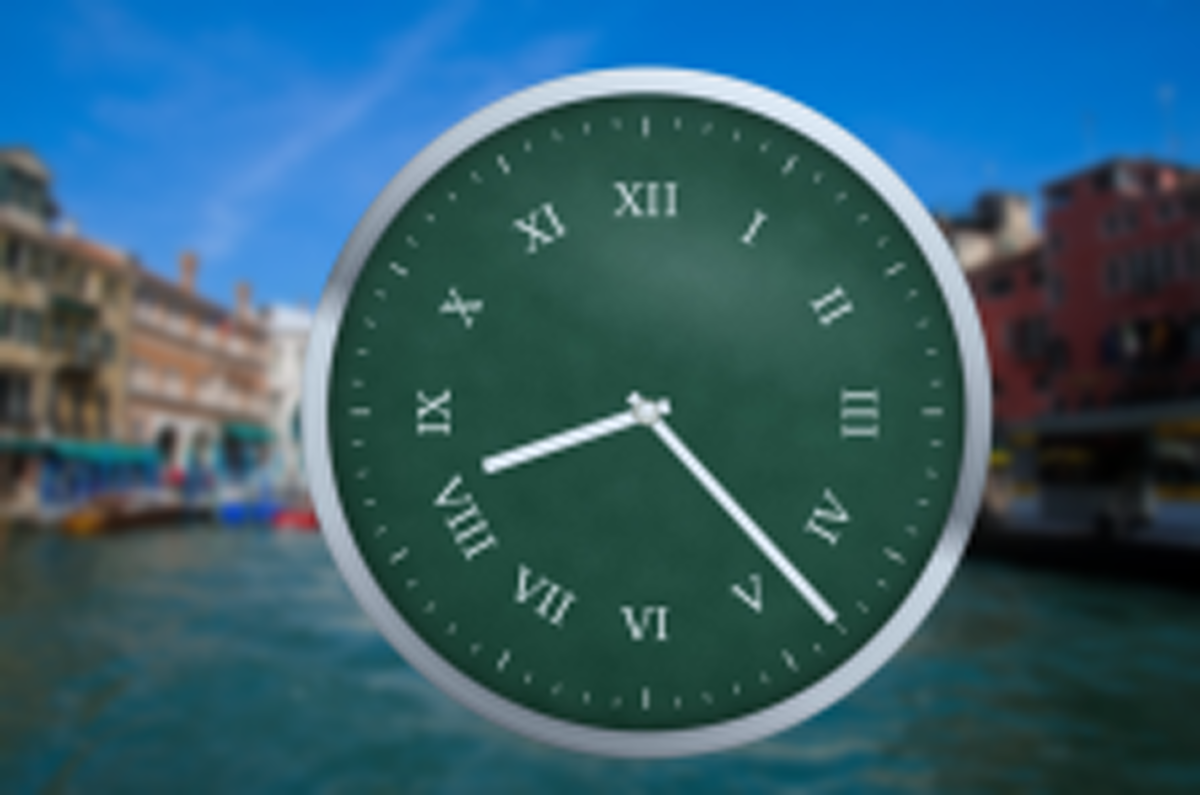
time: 8:23
